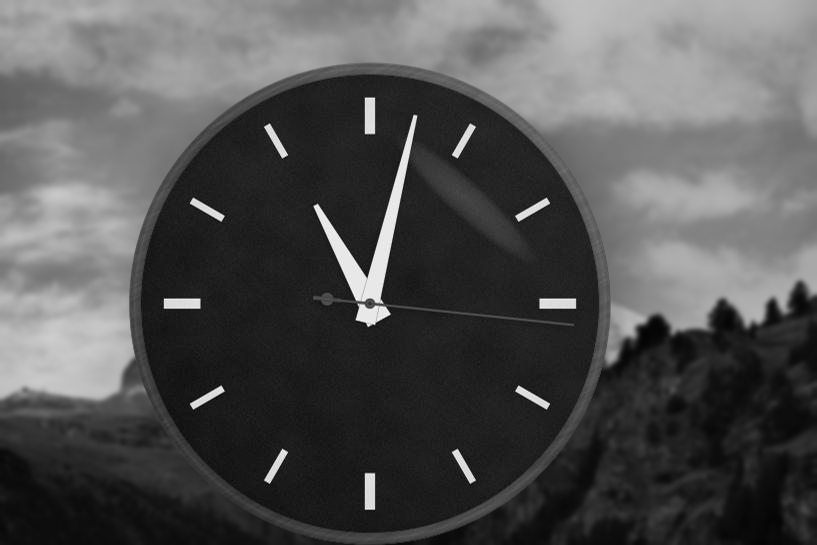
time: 11:02:16
